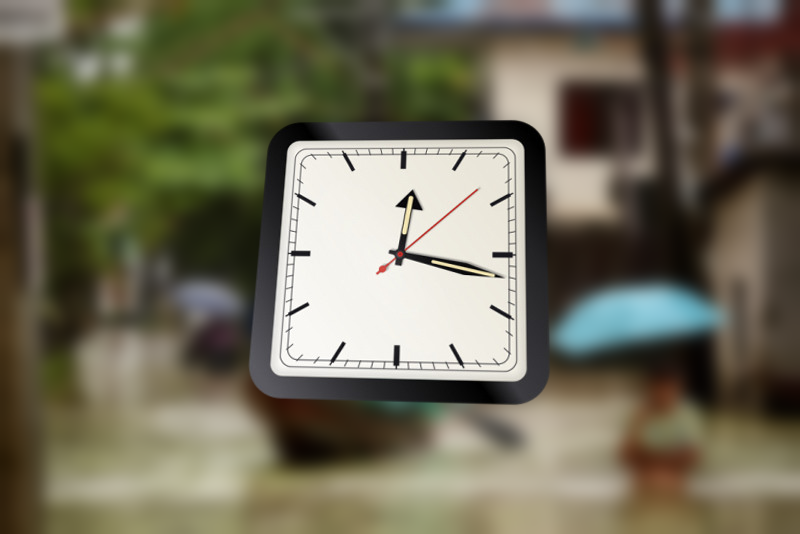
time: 12:17:08
